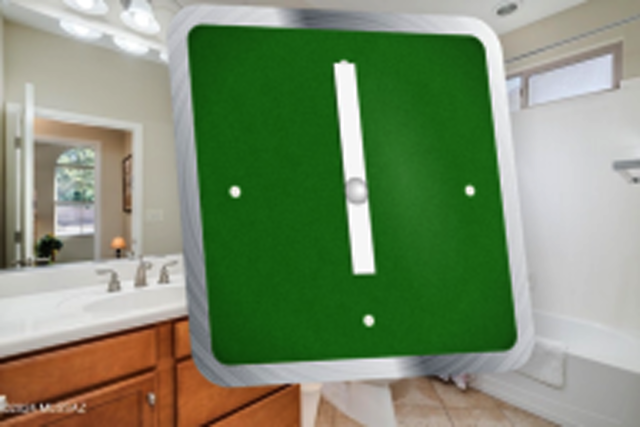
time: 6:00
